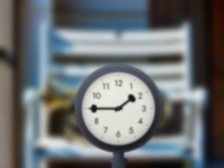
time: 1:45
